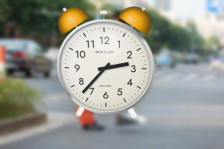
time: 2:37
